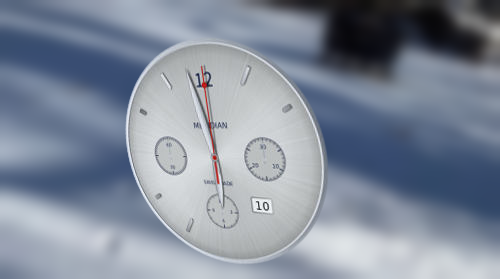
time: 5:58
